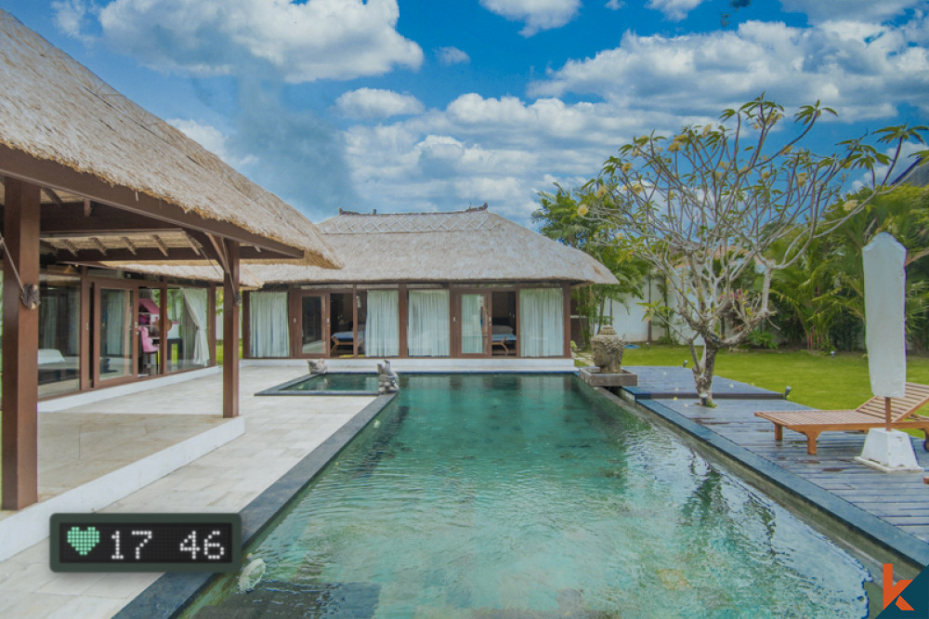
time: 17:46
